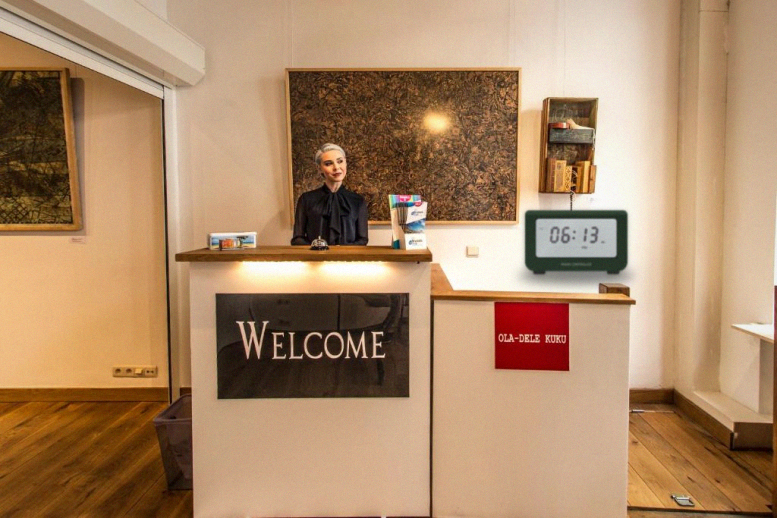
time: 6:13
